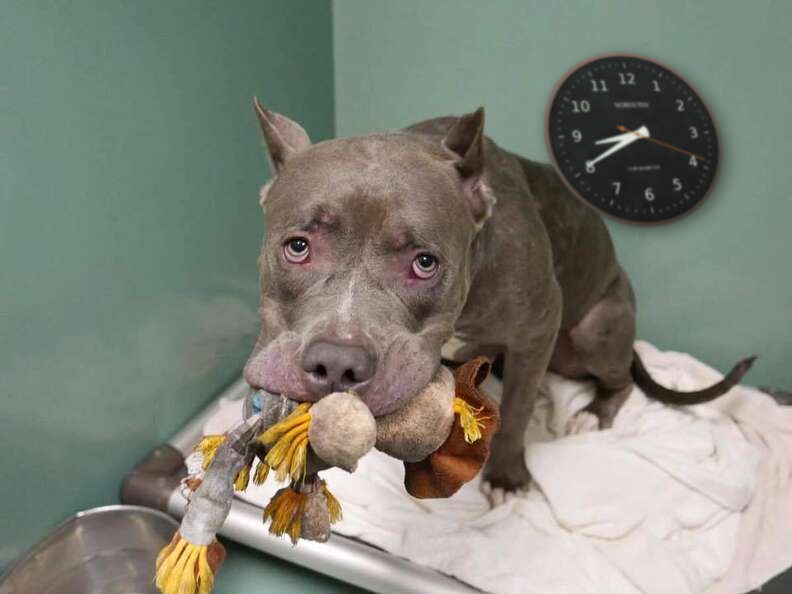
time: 8:40:19
